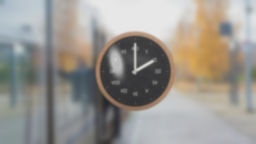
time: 2:00
